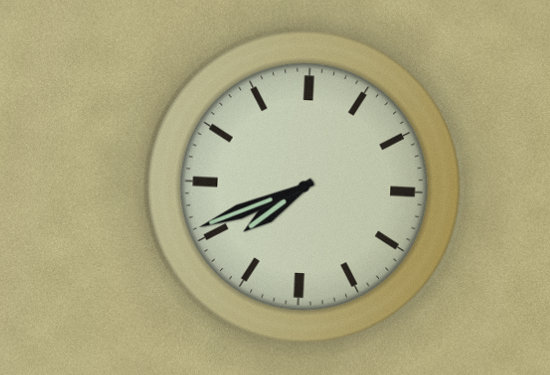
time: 7:41
